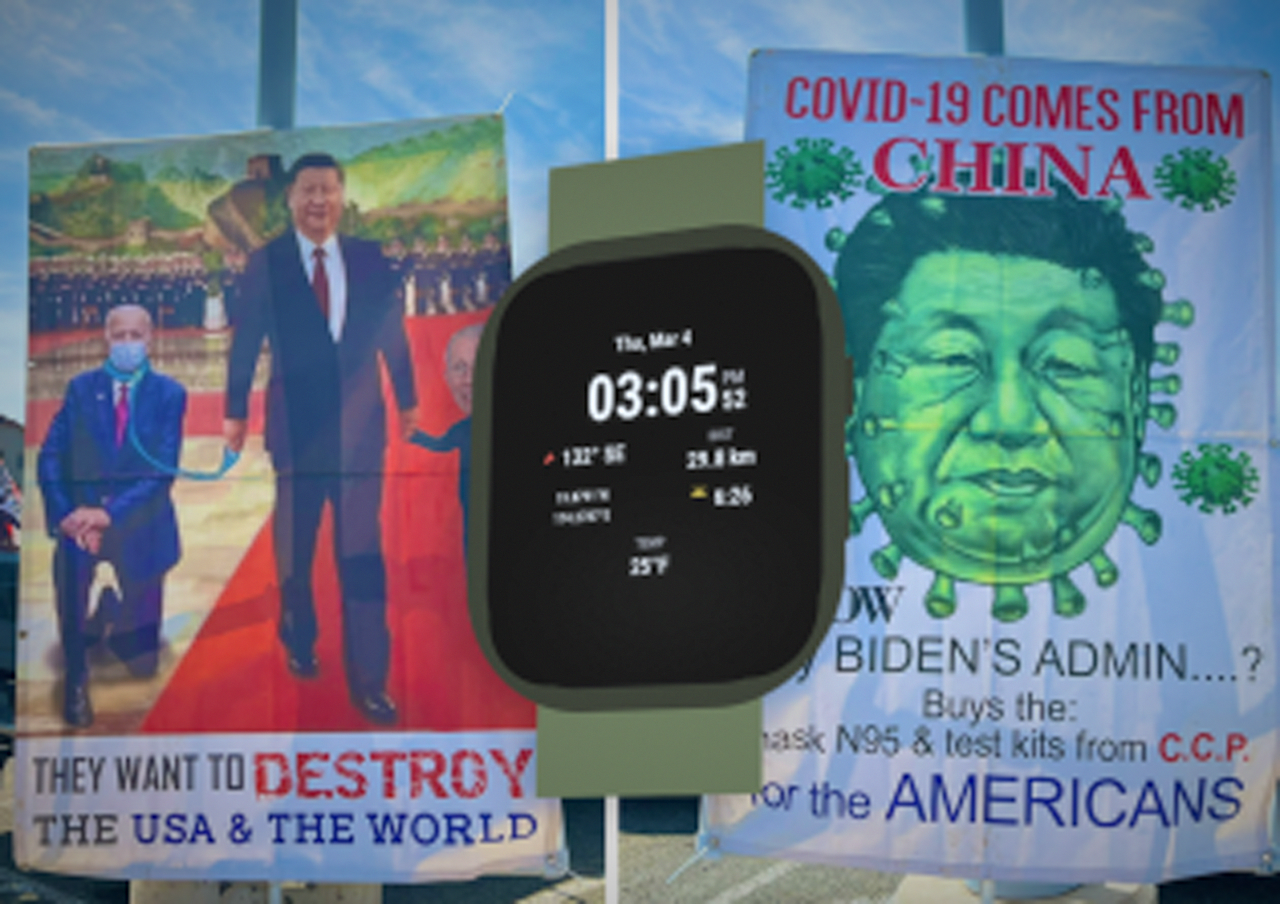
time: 3:05
